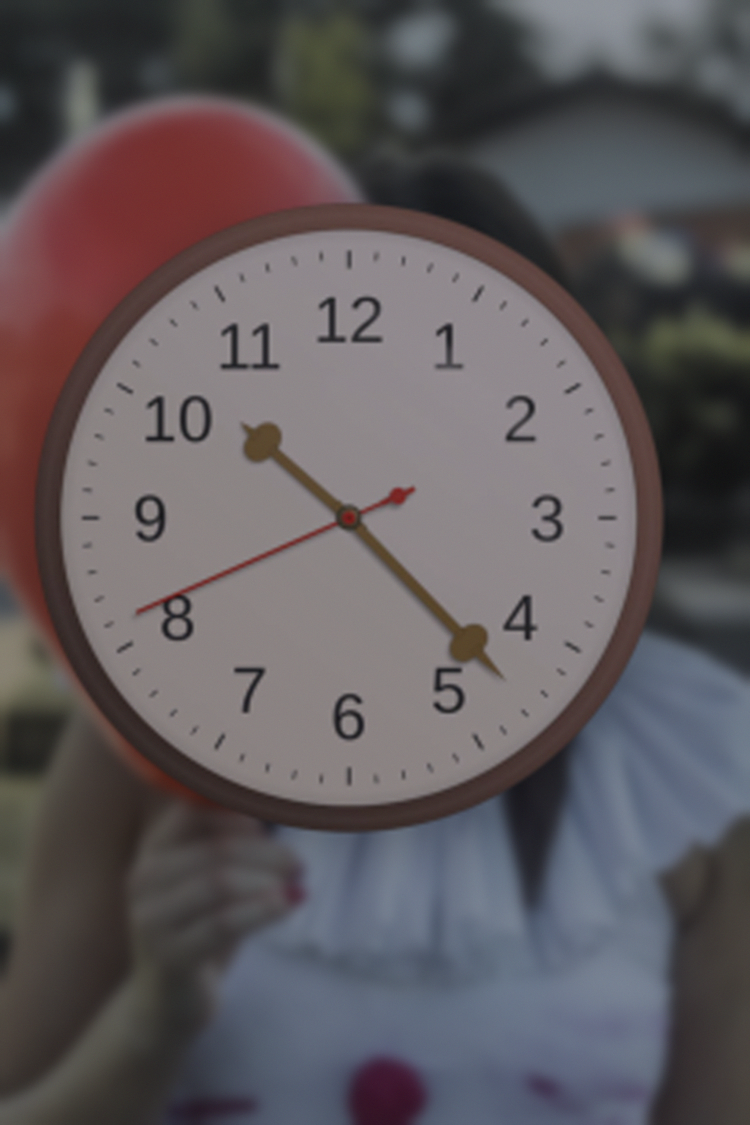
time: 10:22:41
